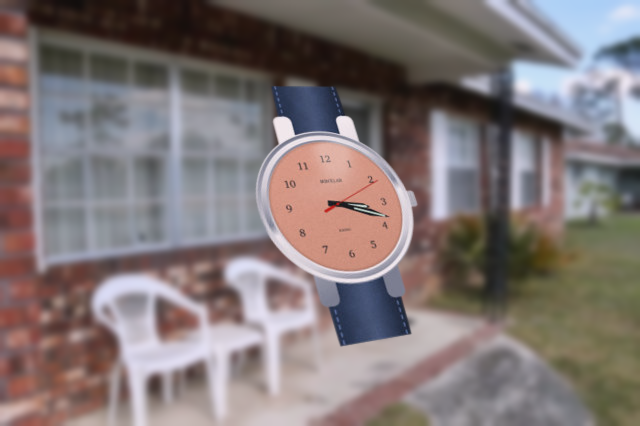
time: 3:18:11
